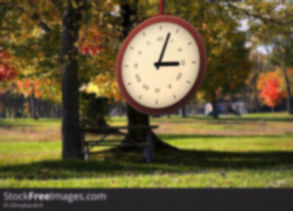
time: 3:03
